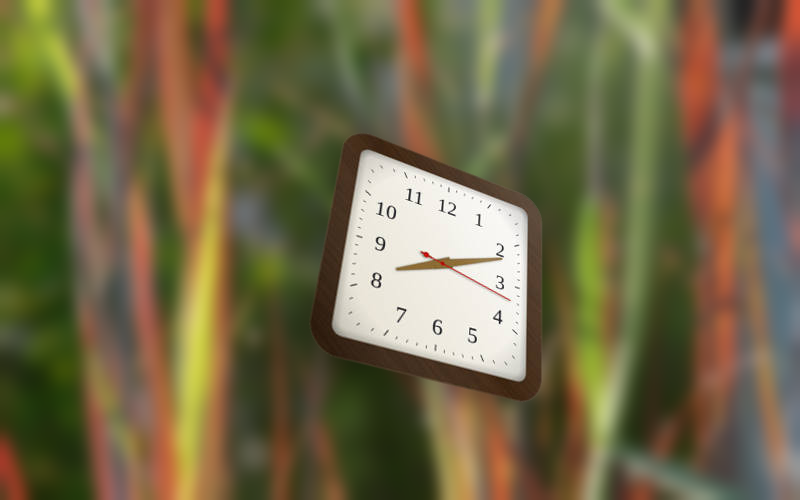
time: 8:11:17
